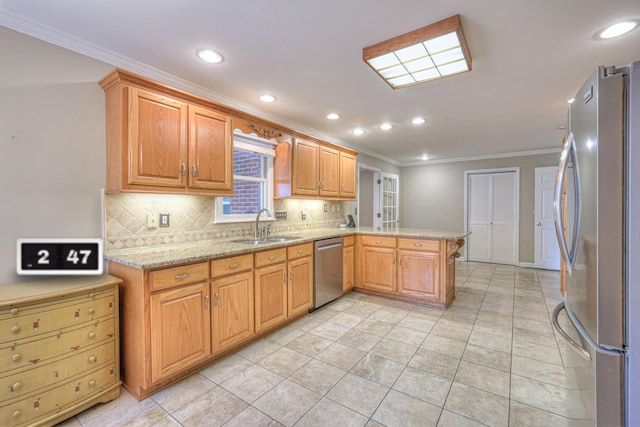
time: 2:47
